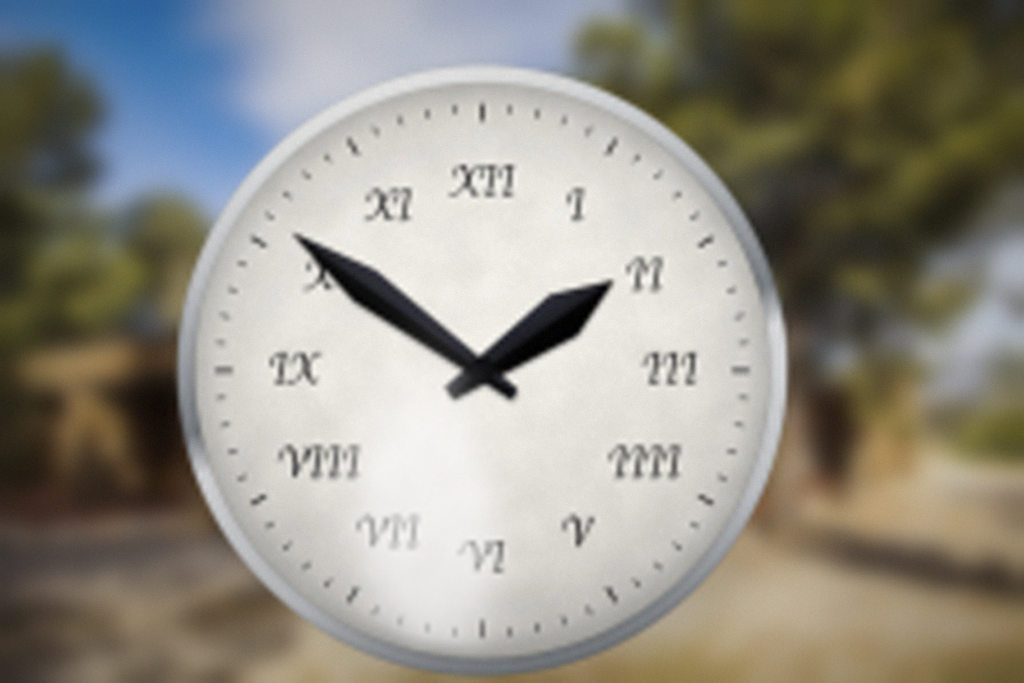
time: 1:51
